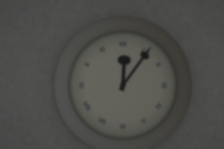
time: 12:06
